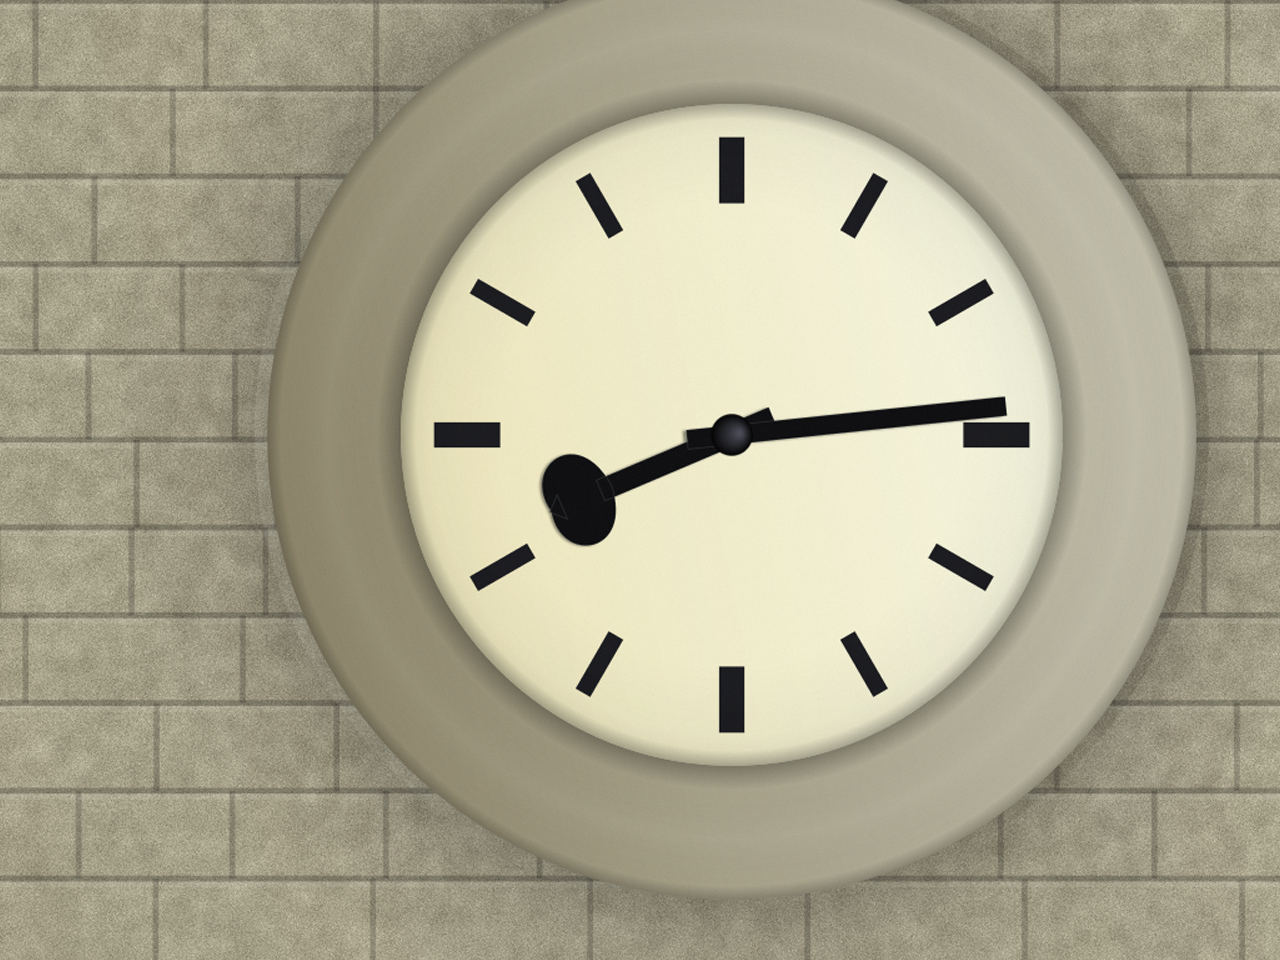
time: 8:14
